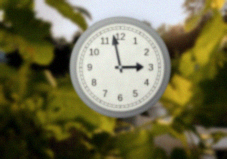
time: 2:58
